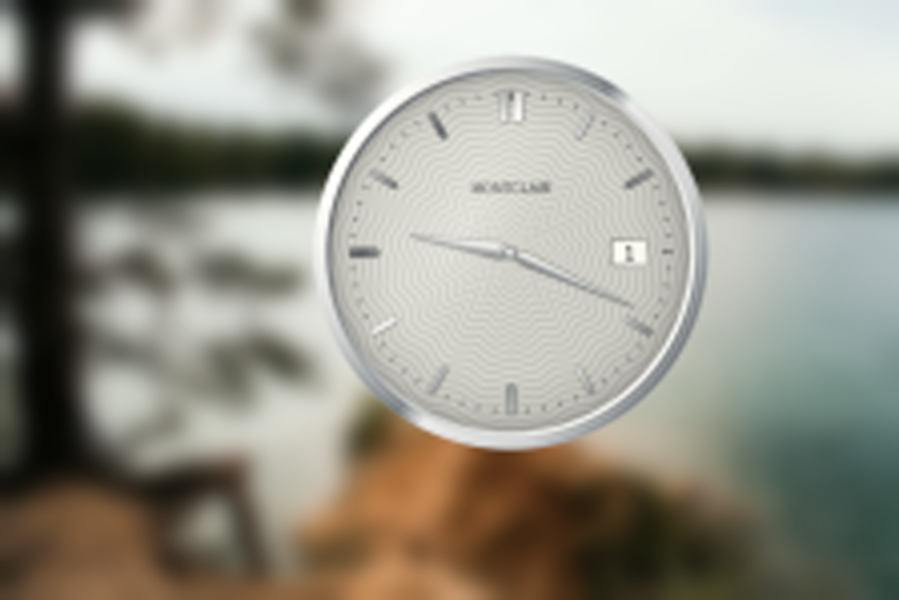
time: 9:19
